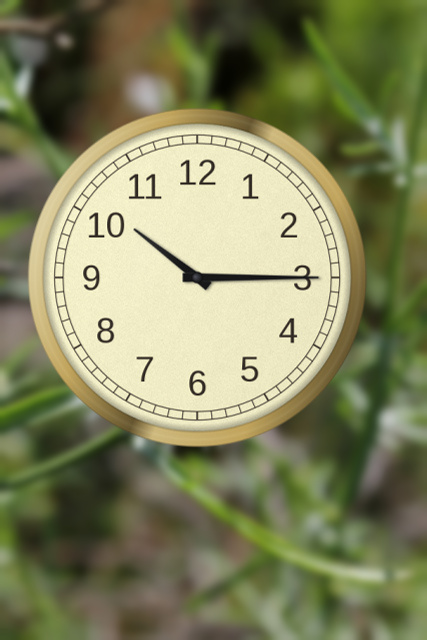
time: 10:15
